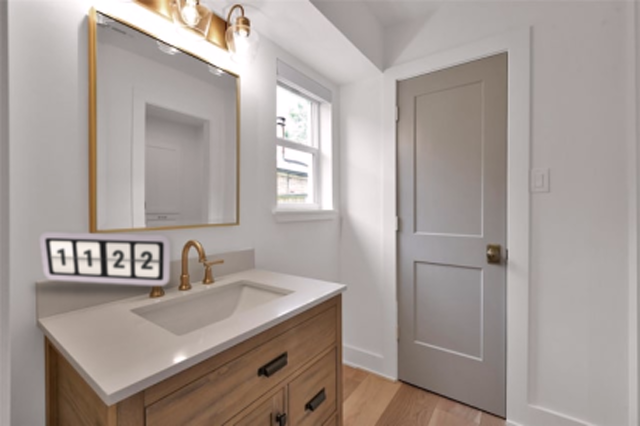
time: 11:22
